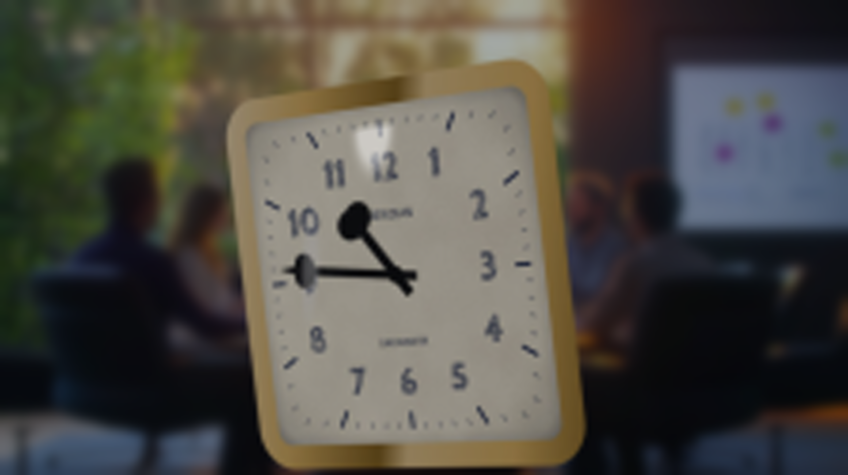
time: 10:46
